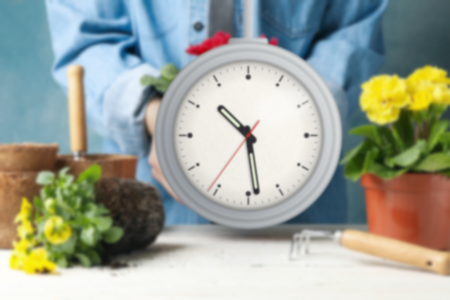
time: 10:28:36
